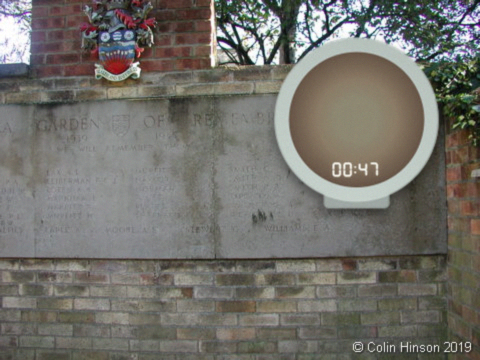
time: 0:47
